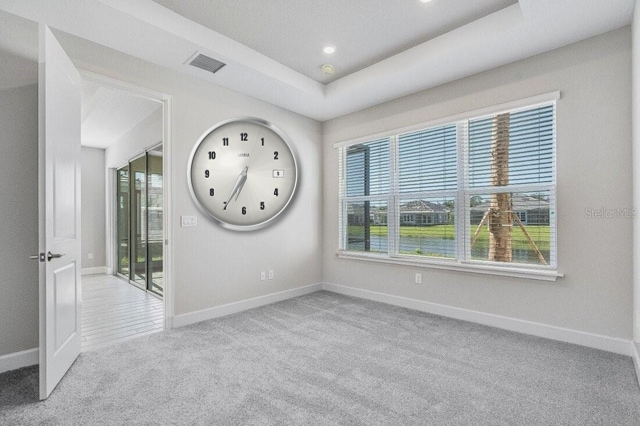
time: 6:35
